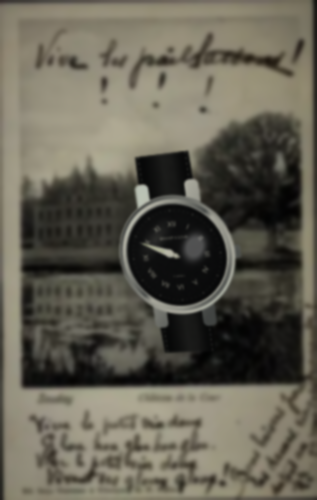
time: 9:49
